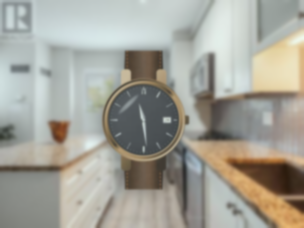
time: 11:29
